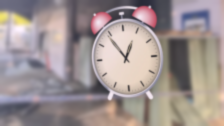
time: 12:54
